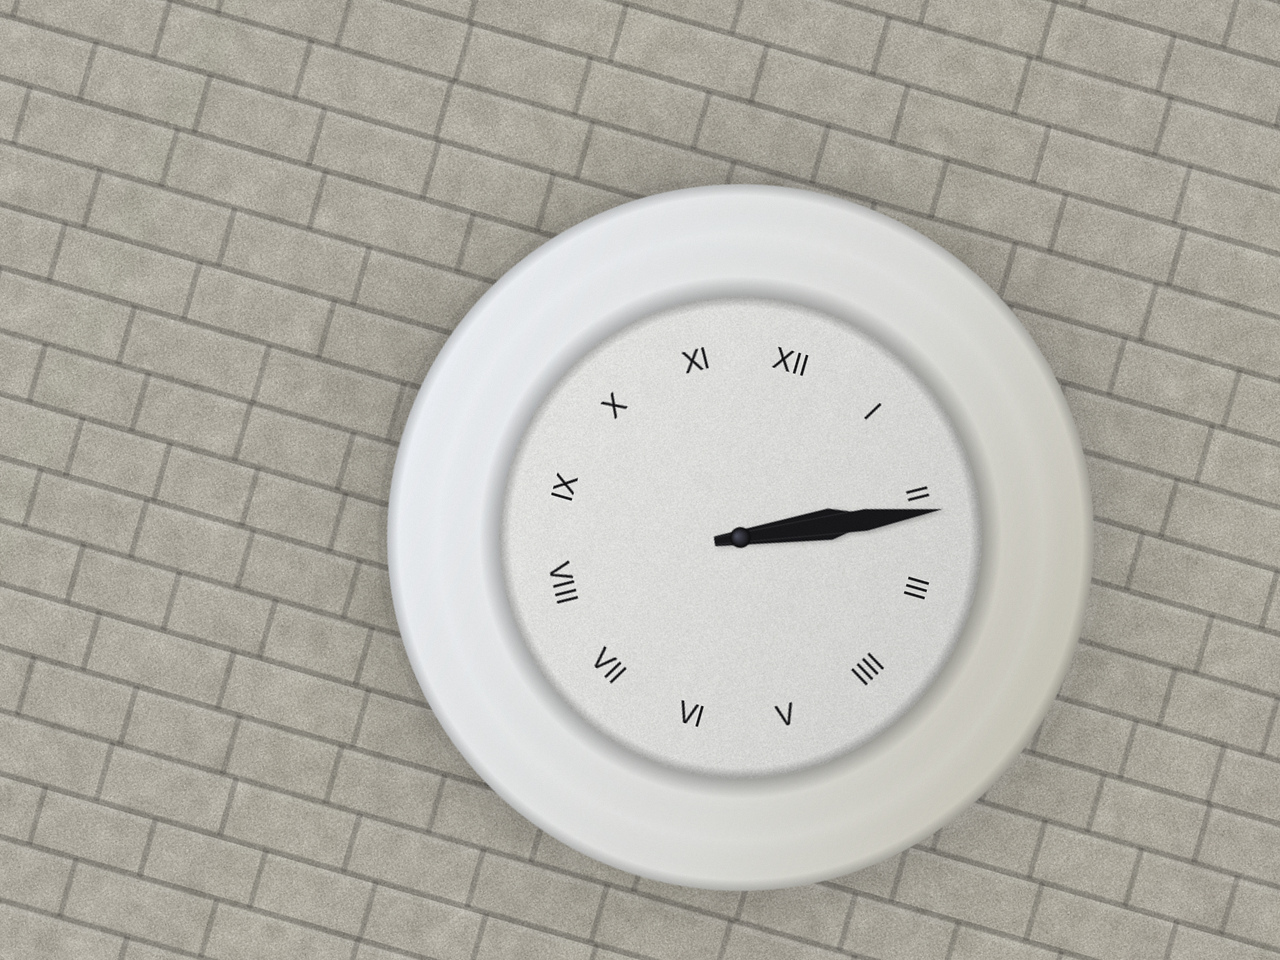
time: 2:11
